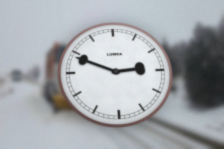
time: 2:49
